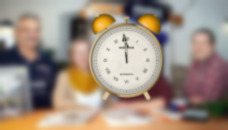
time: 11:59
